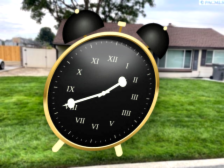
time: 1:41
